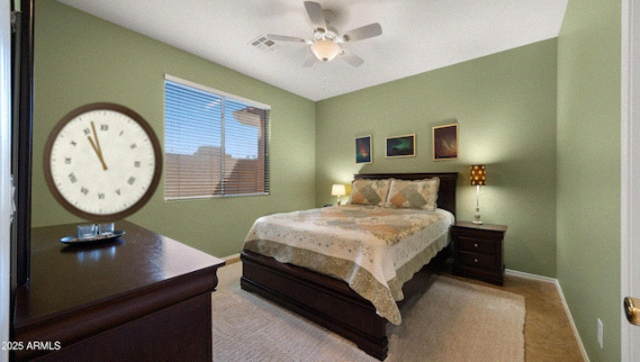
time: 10:57
